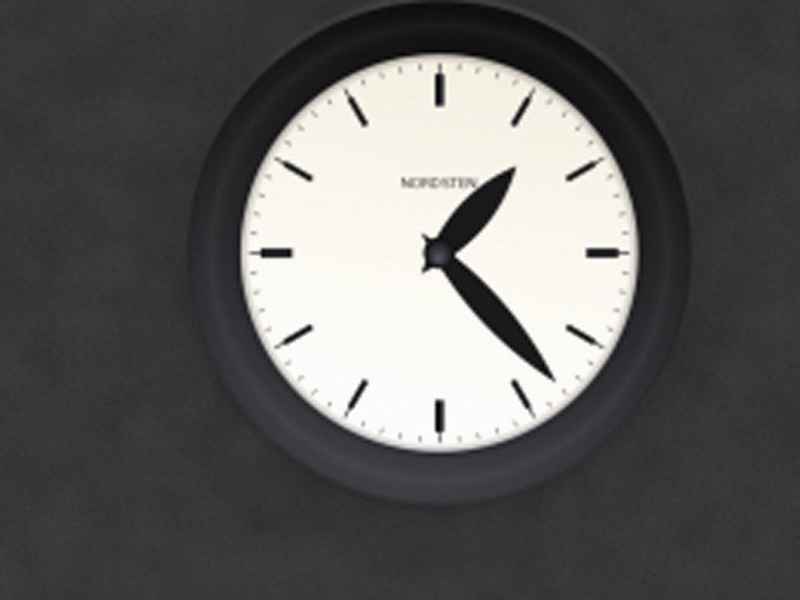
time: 1:23
